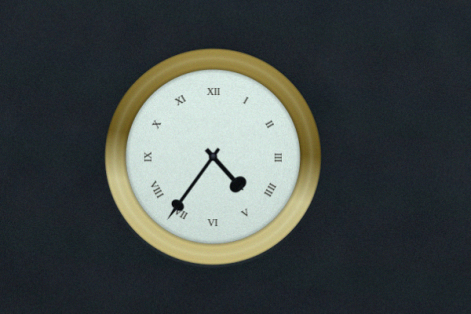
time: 4:36
